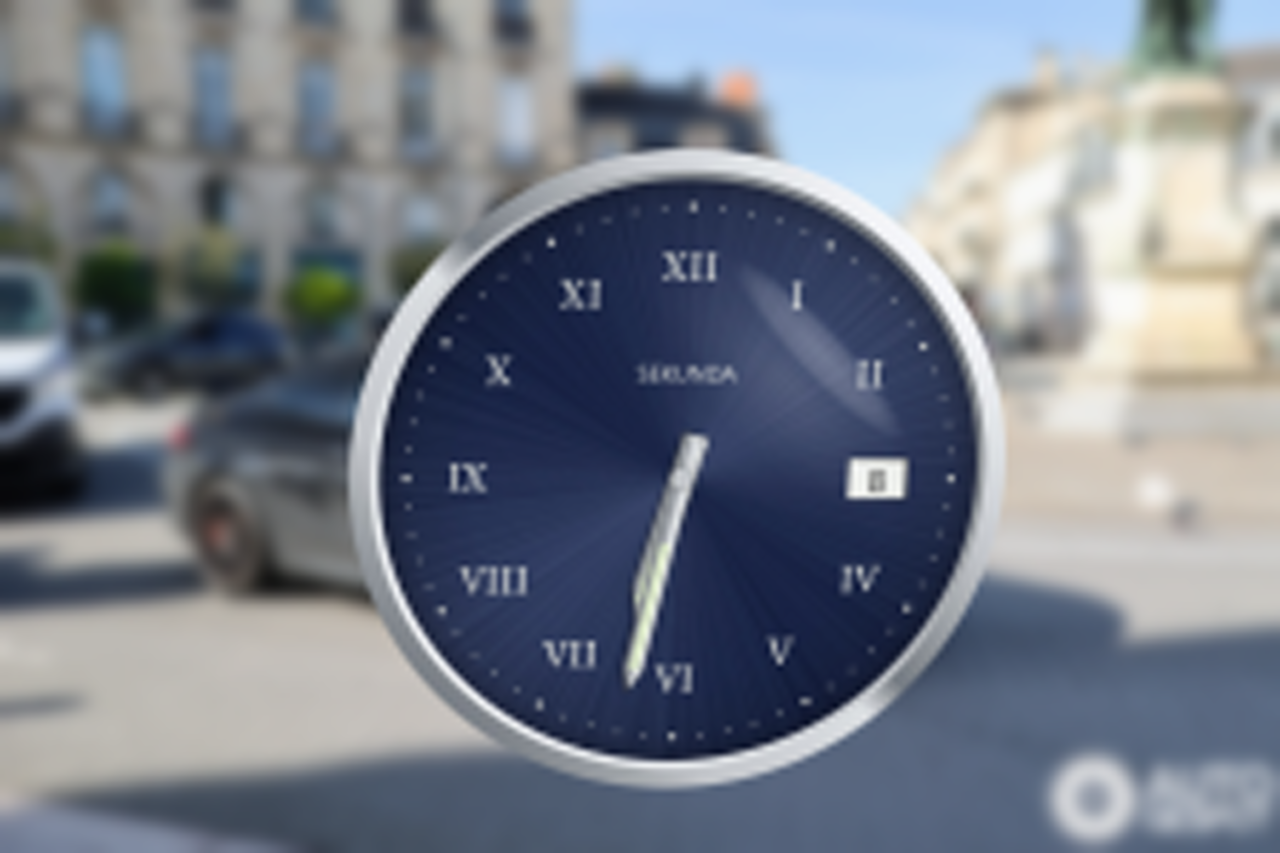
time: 6:32
